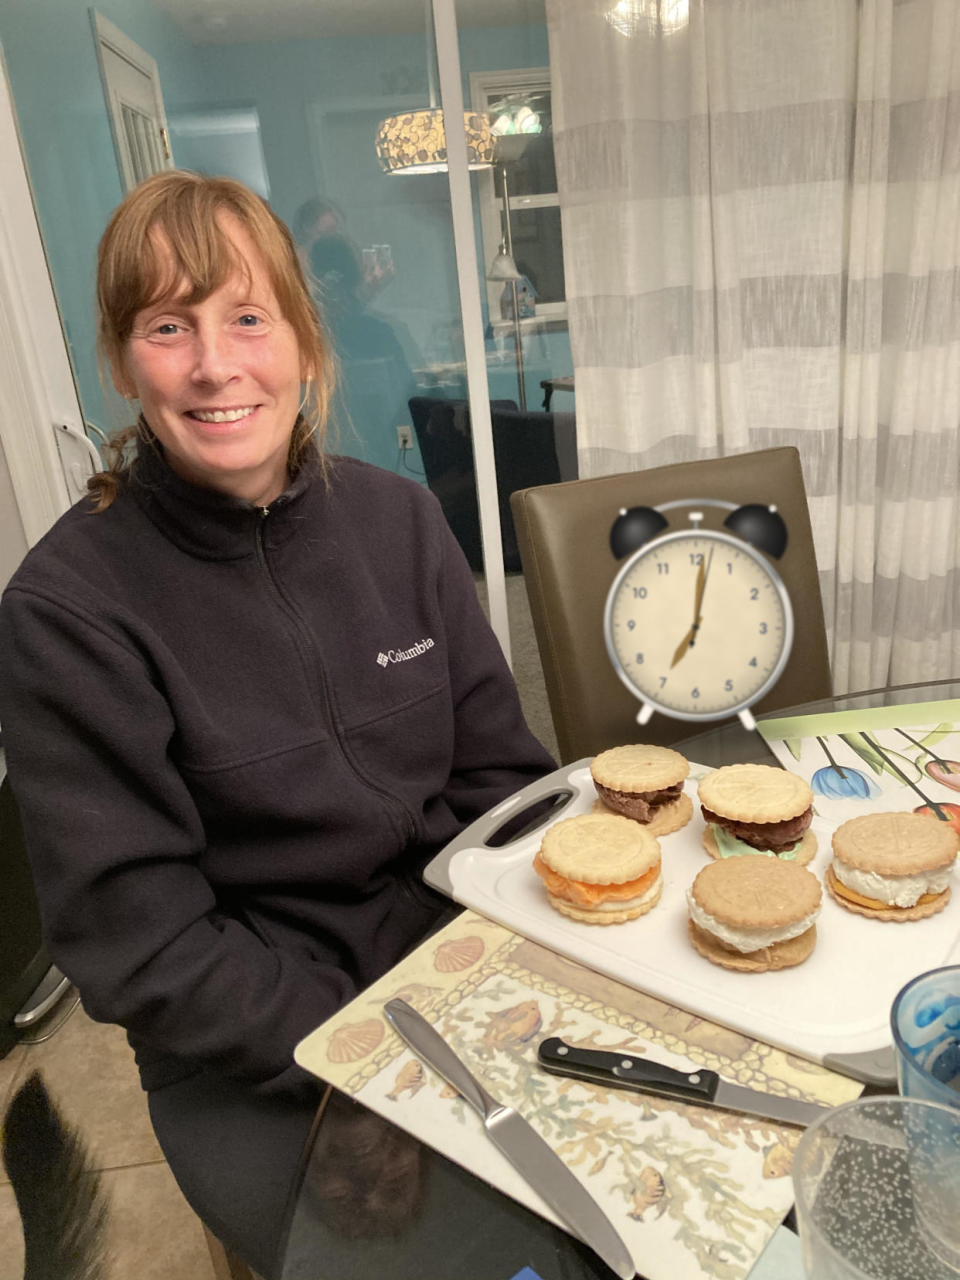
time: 7:01:02
